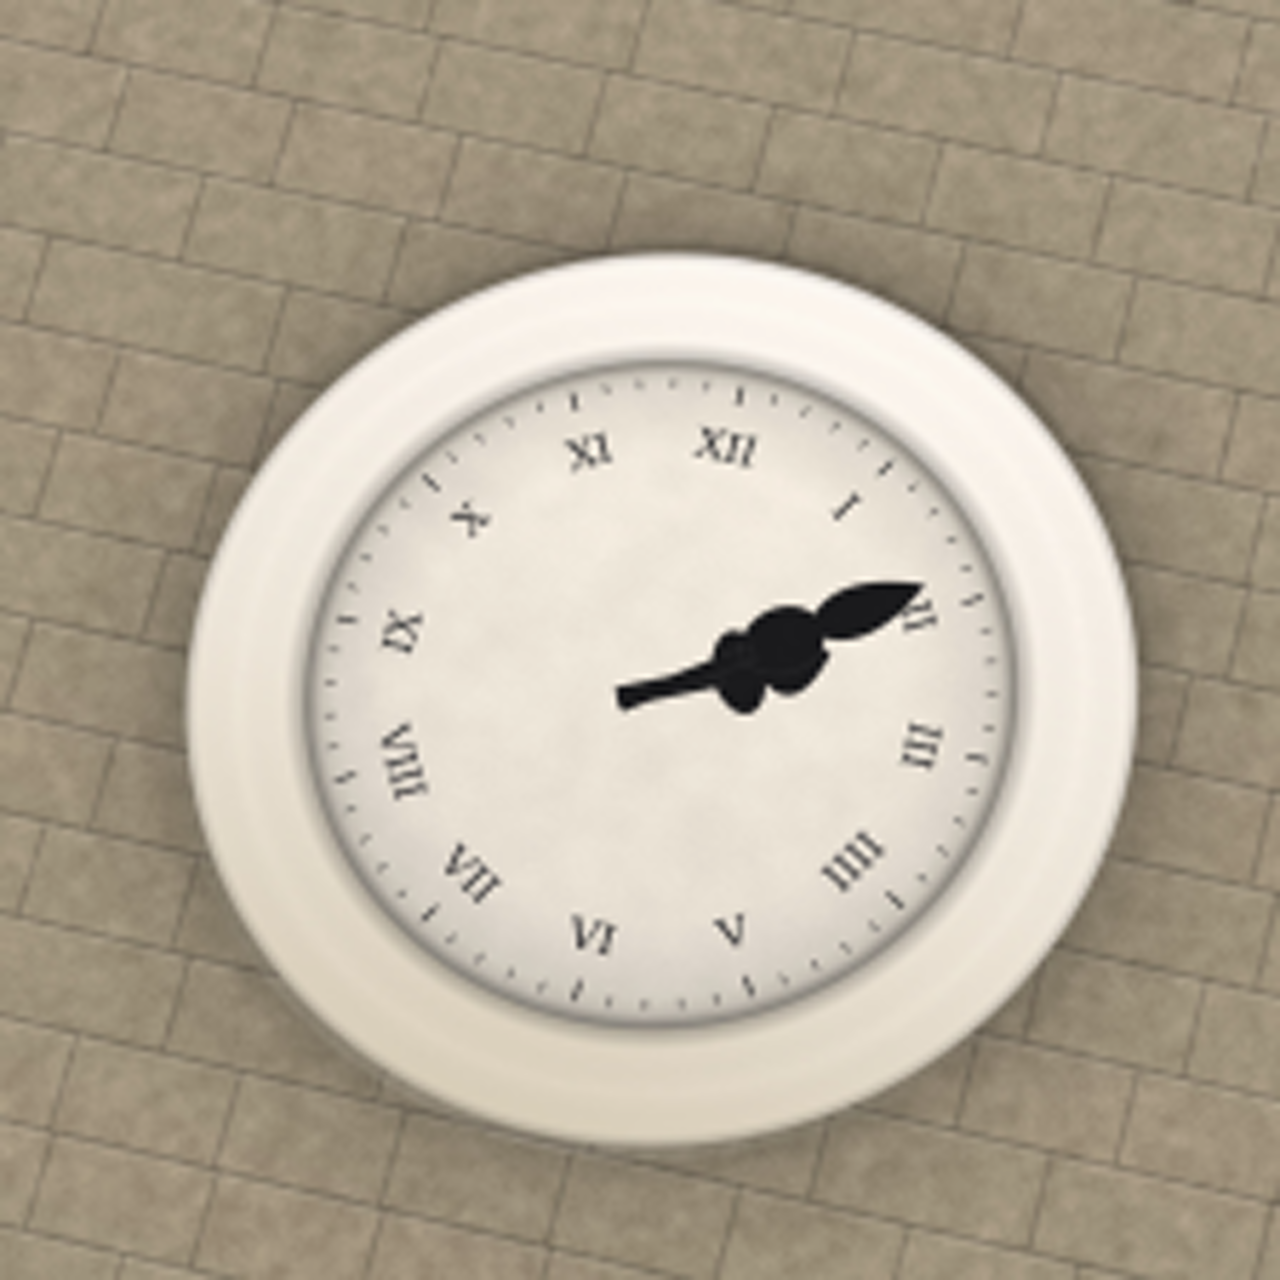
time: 2:09
